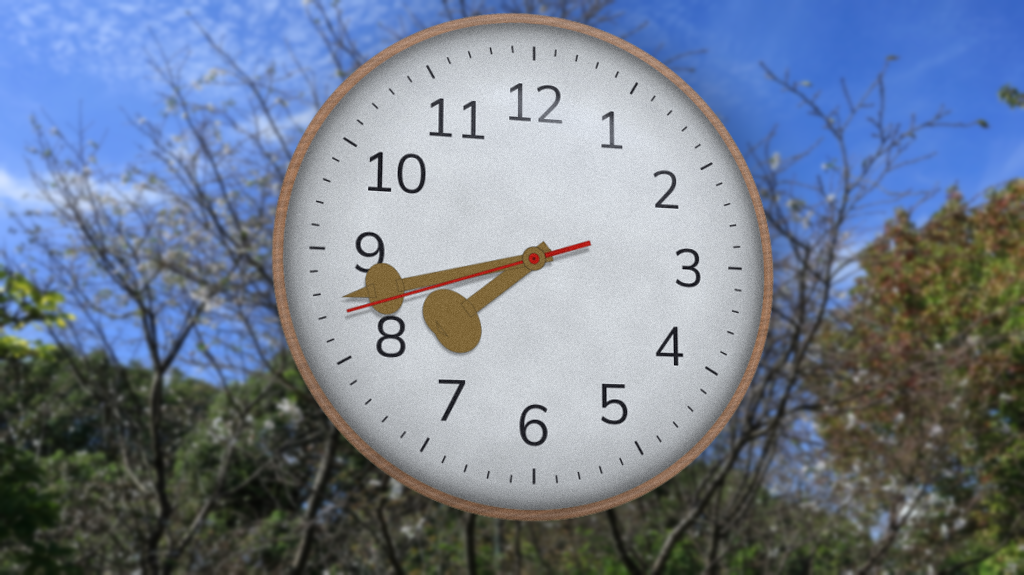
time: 7:42:42
